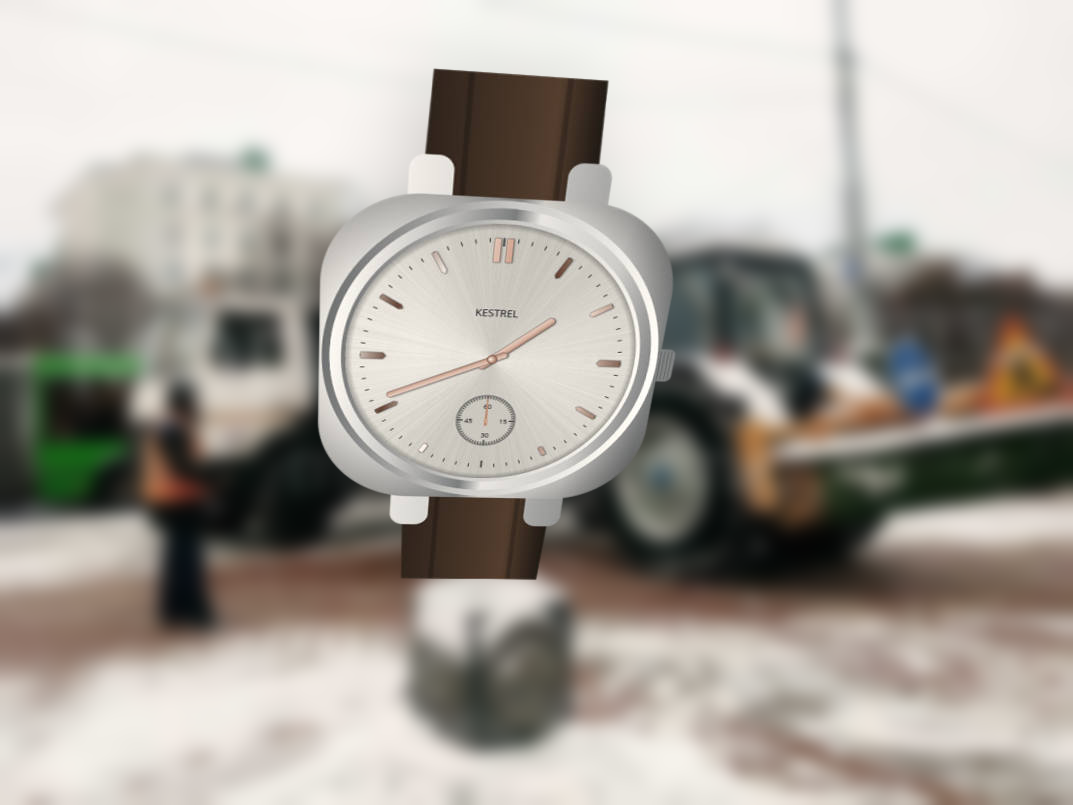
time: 1:41
